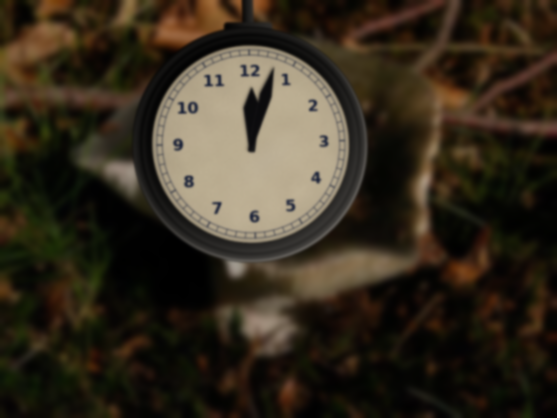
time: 12:03
